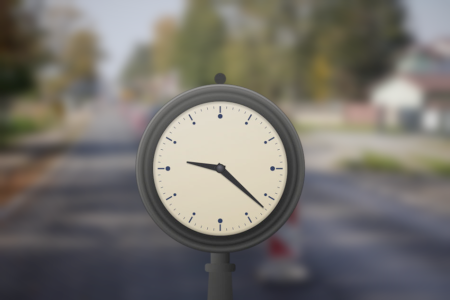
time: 9:22
